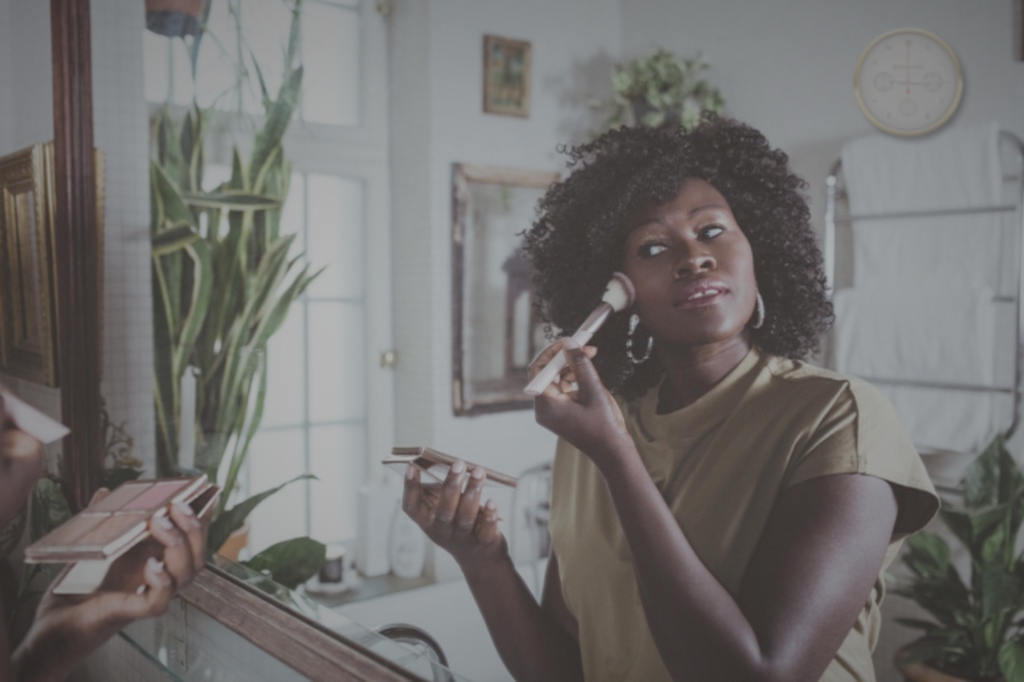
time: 9:15
